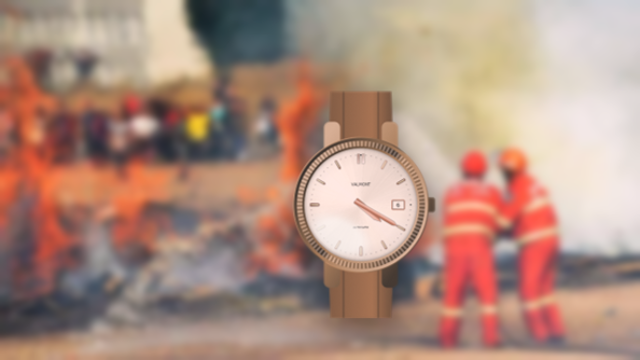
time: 4:20
